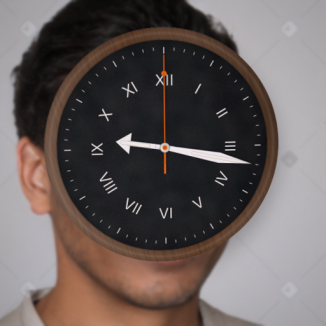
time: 9:17:00
